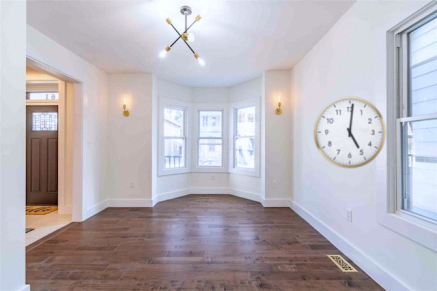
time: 5:01
